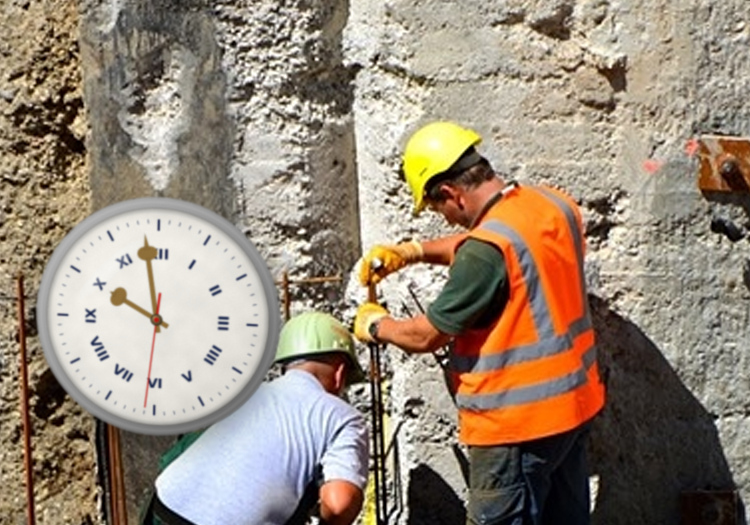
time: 9:58:31
